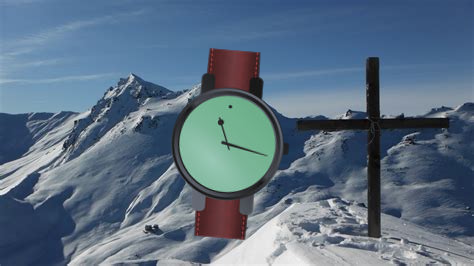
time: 11:17
